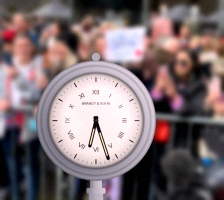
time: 6:27
